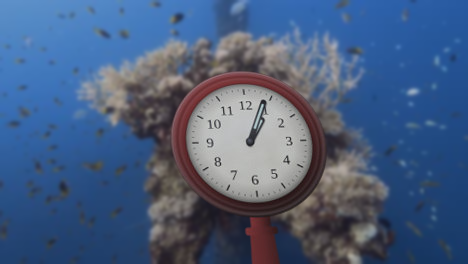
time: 1:04
